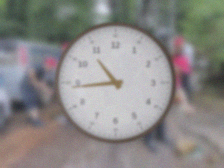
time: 10:44
